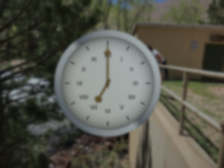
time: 7:00
